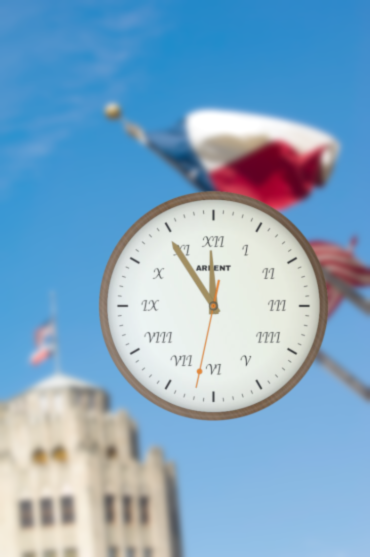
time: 11:54:32
